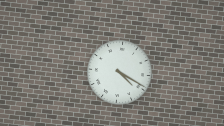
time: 4:19
